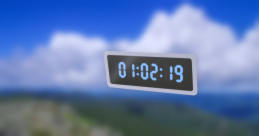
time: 1:02:19
